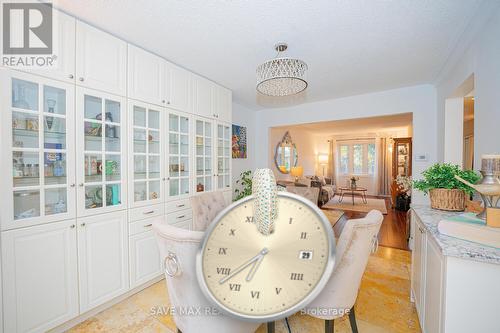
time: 6:38
